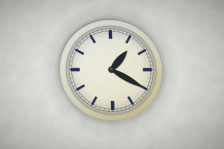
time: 1:20
